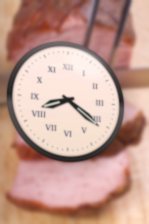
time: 8:21
